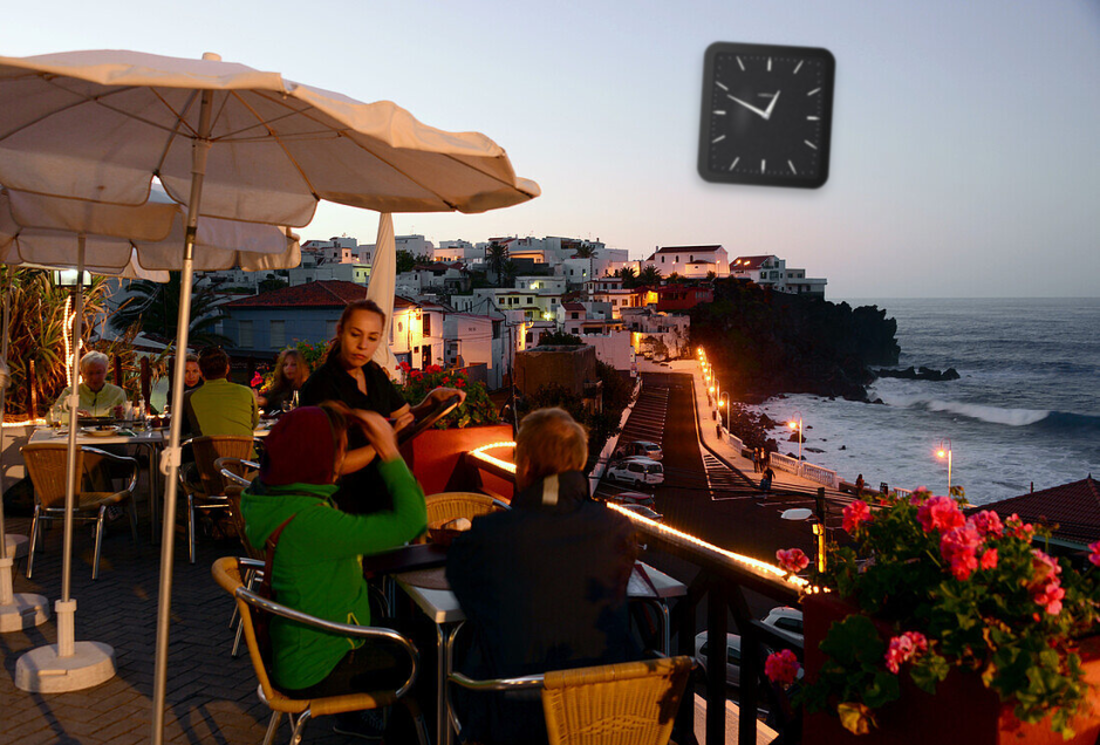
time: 12:49
